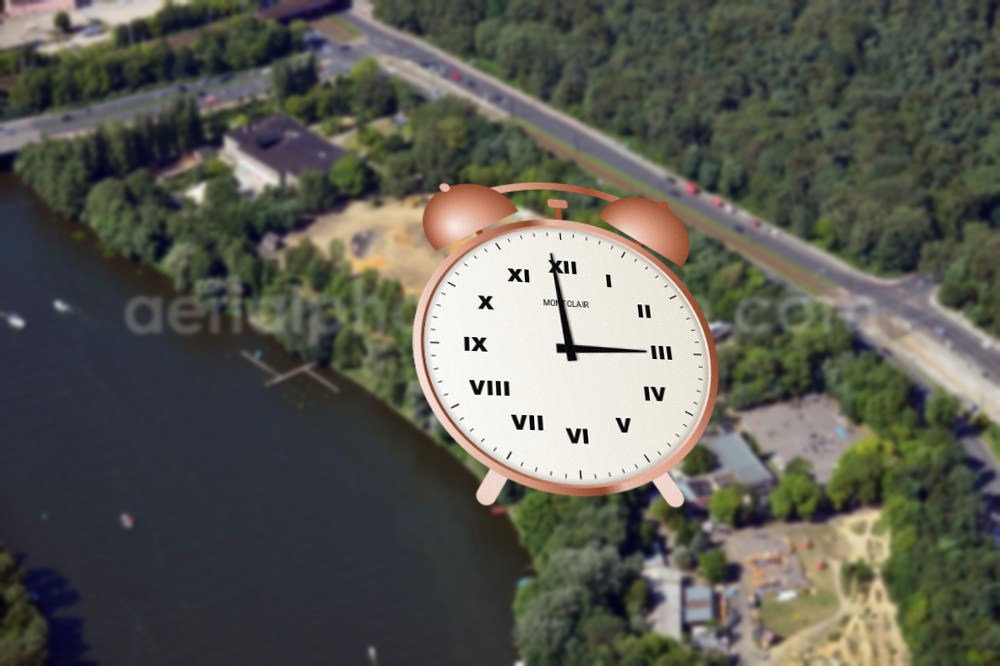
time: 2:59
